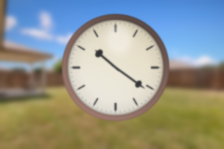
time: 10:21
